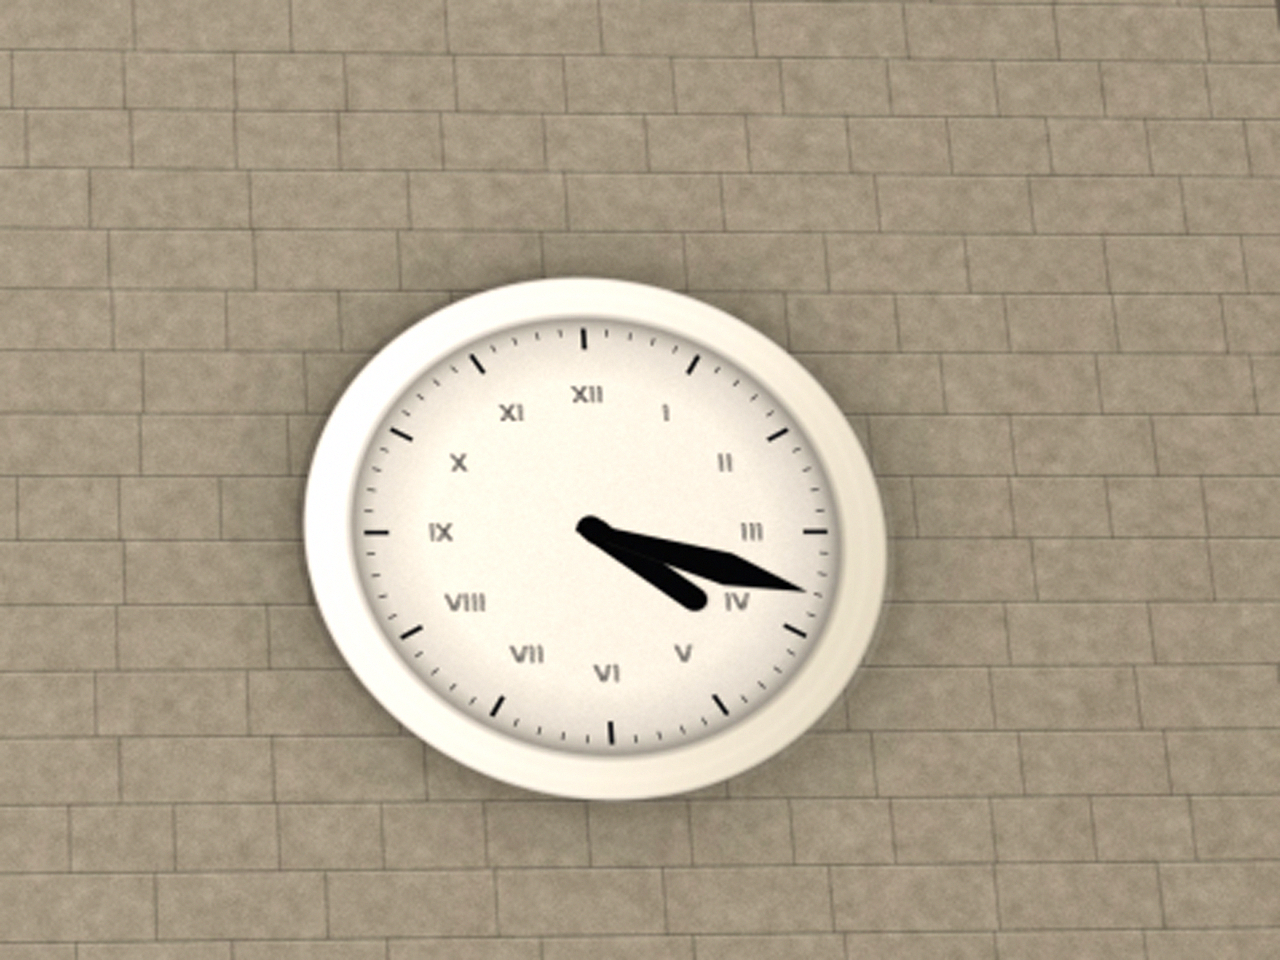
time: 4:18
